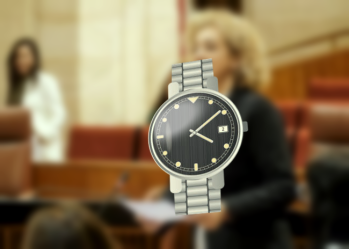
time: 4:09
